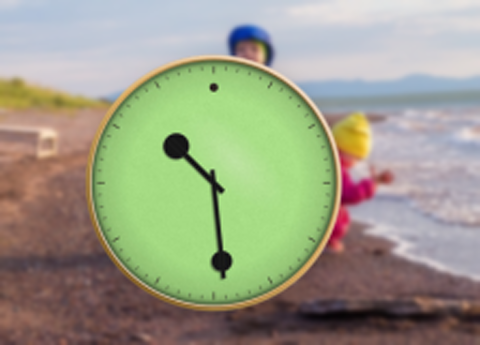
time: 10:29
